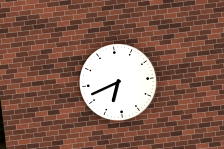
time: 6:42
